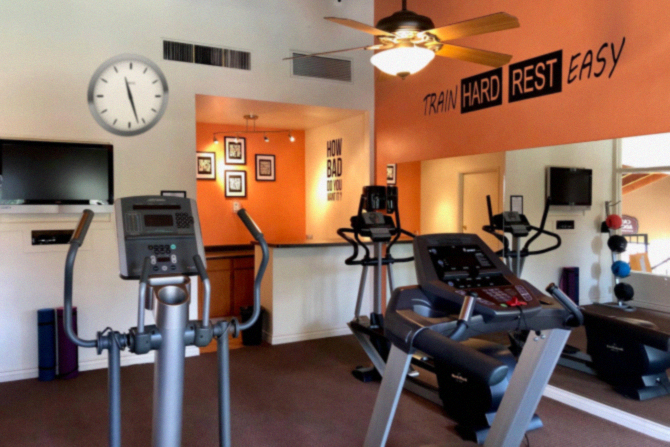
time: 11:27
